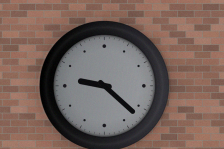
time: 9:22
